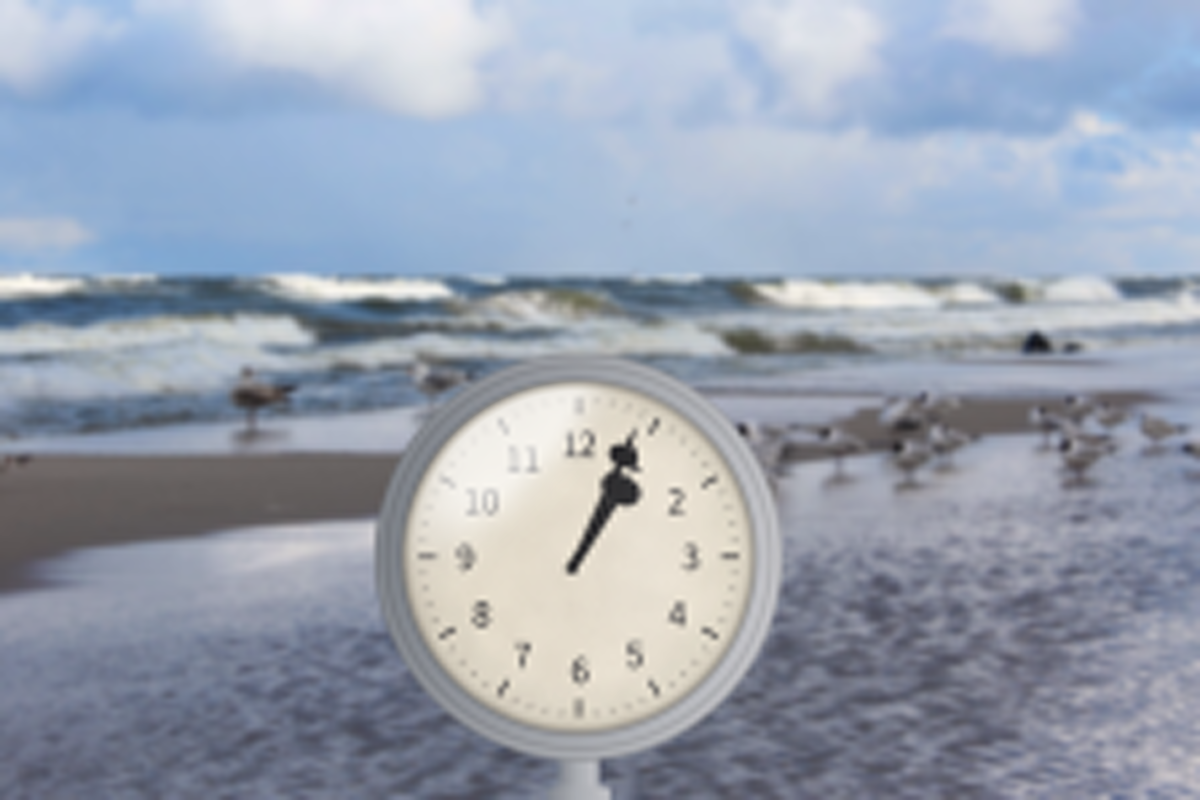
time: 1:04
